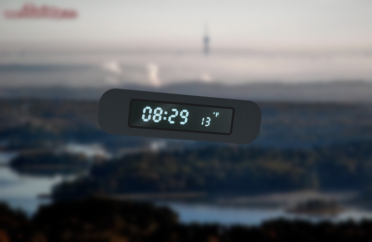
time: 8:29
